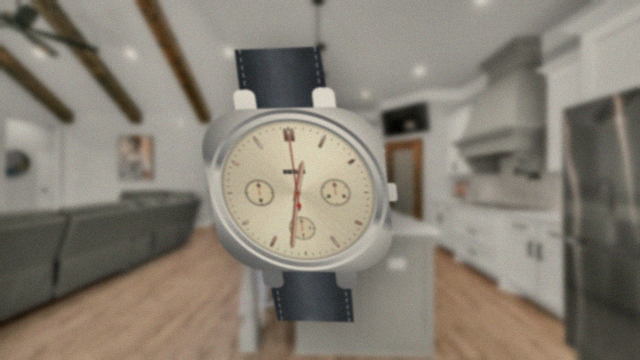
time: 12:32
